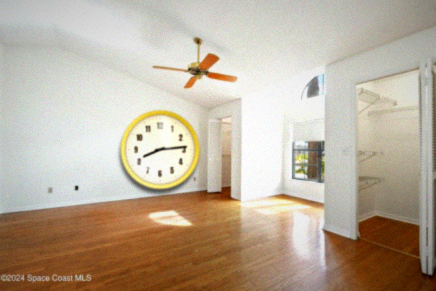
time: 8:14
